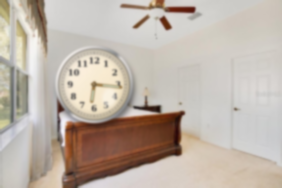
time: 6:16
